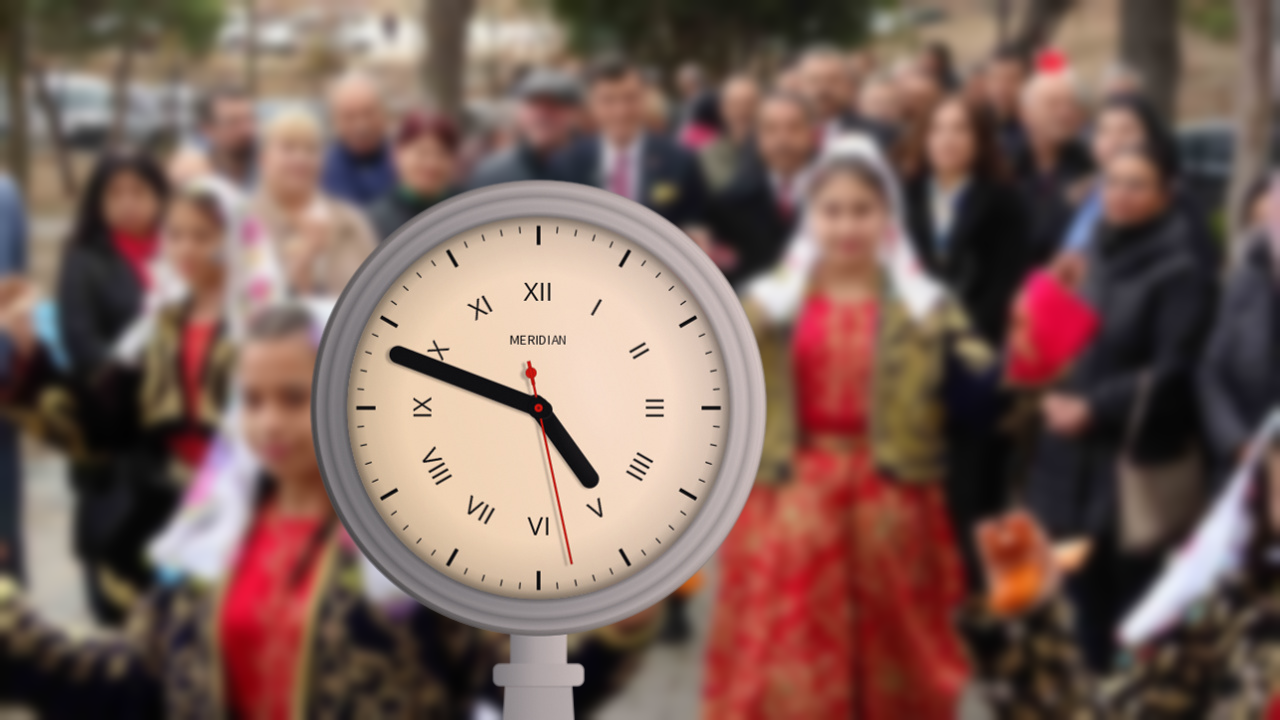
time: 4:48:28
